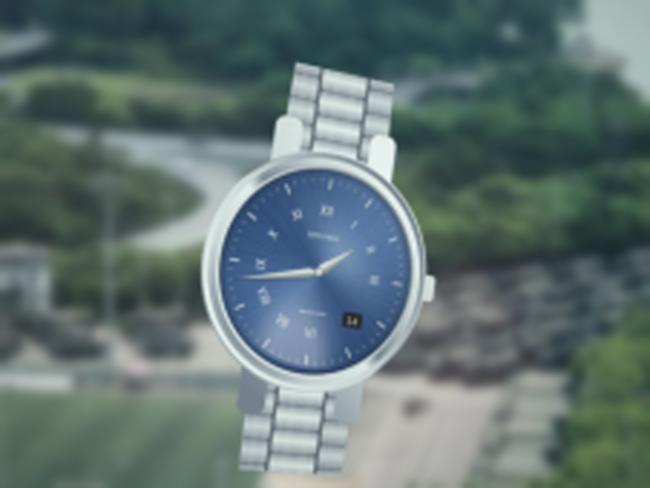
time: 1:43
